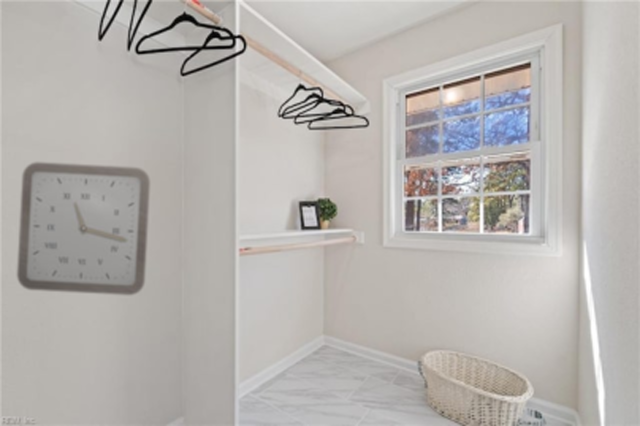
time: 11:17
